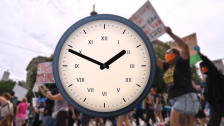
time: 1:49
